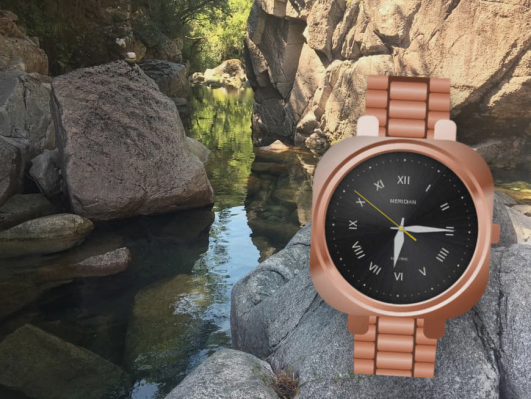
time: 6:14:51
